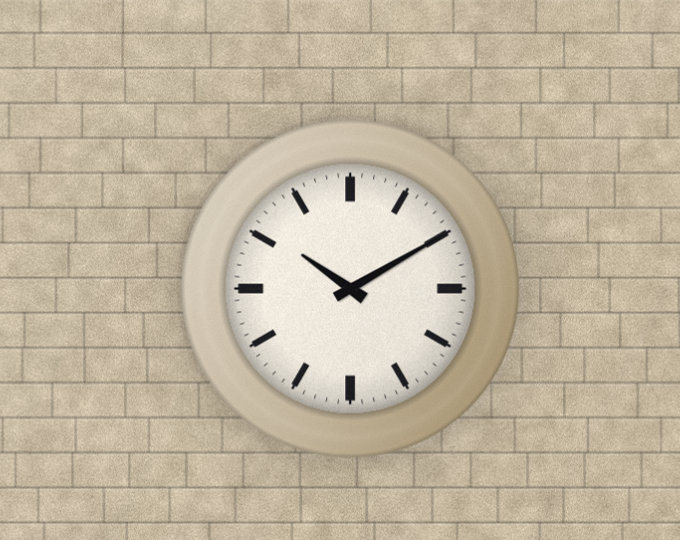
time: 10:10
